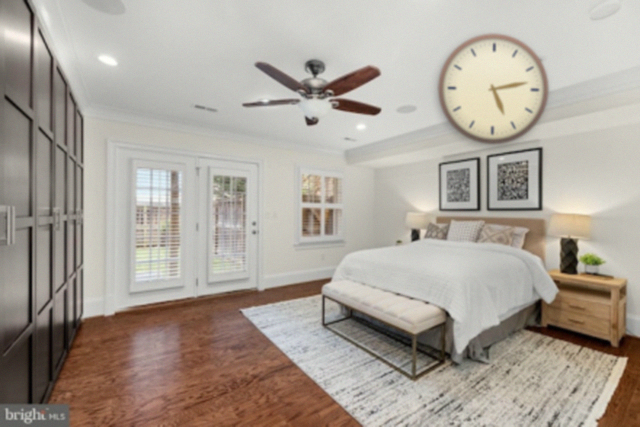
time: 5:13
